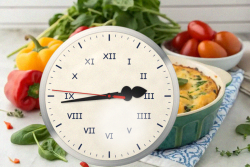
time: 2:43:46
